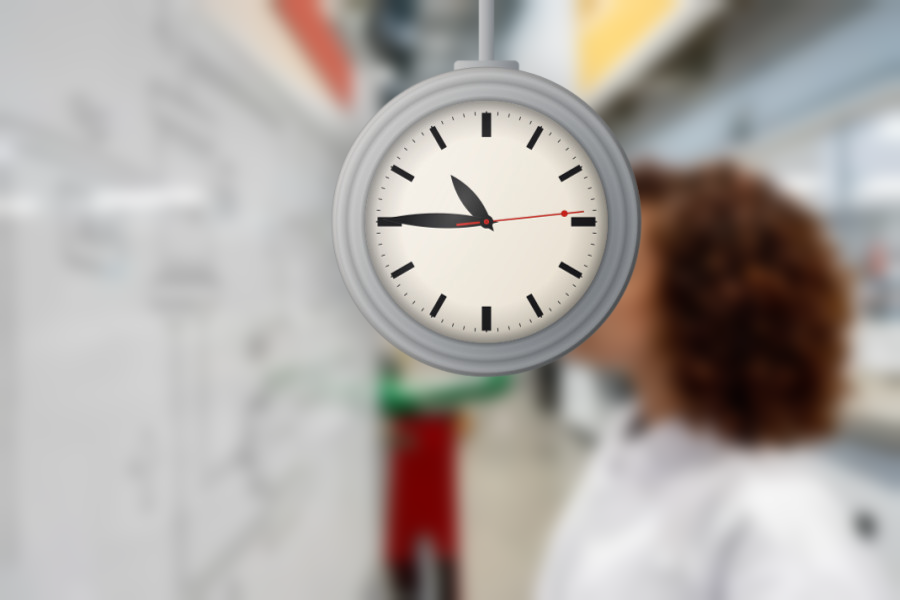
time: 10:45:14
